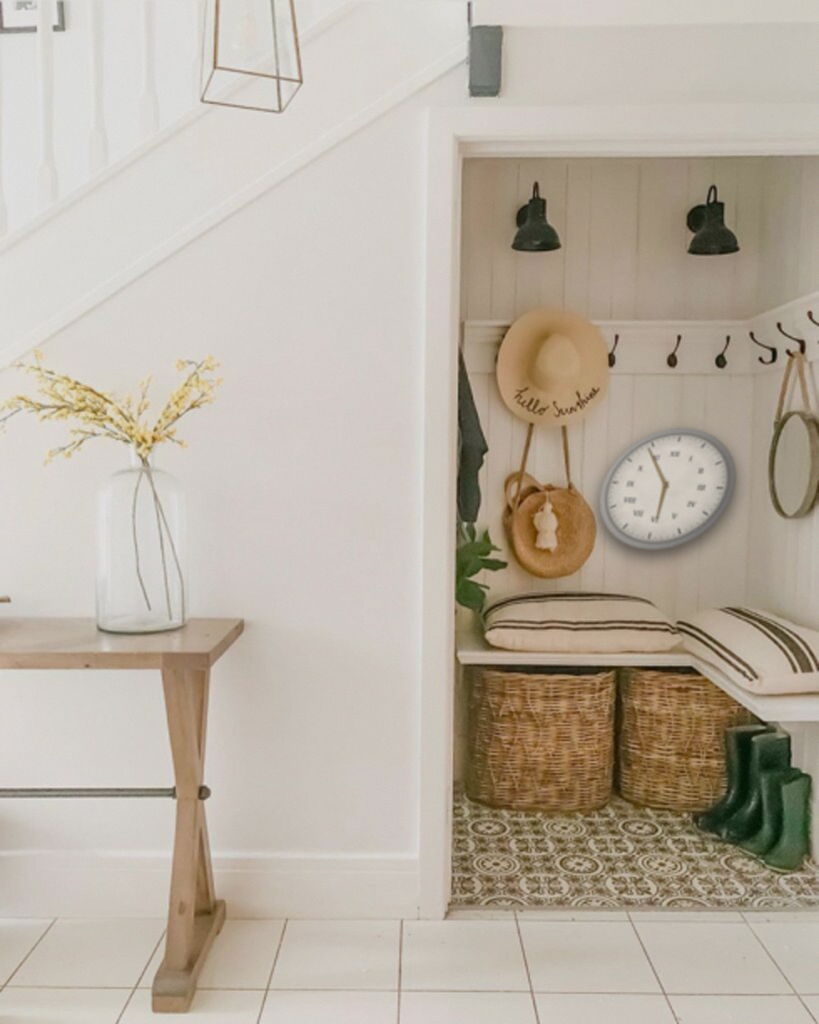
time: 5:54
